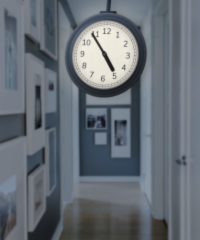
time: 4:54
